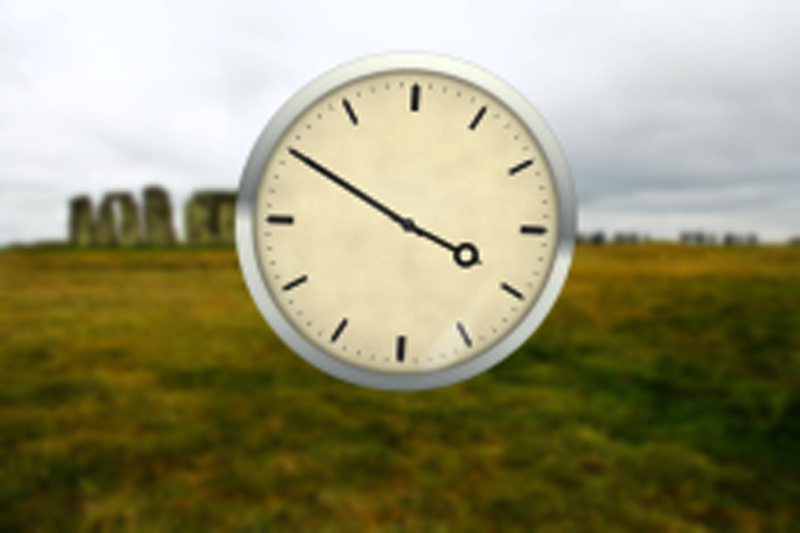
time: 3:50
